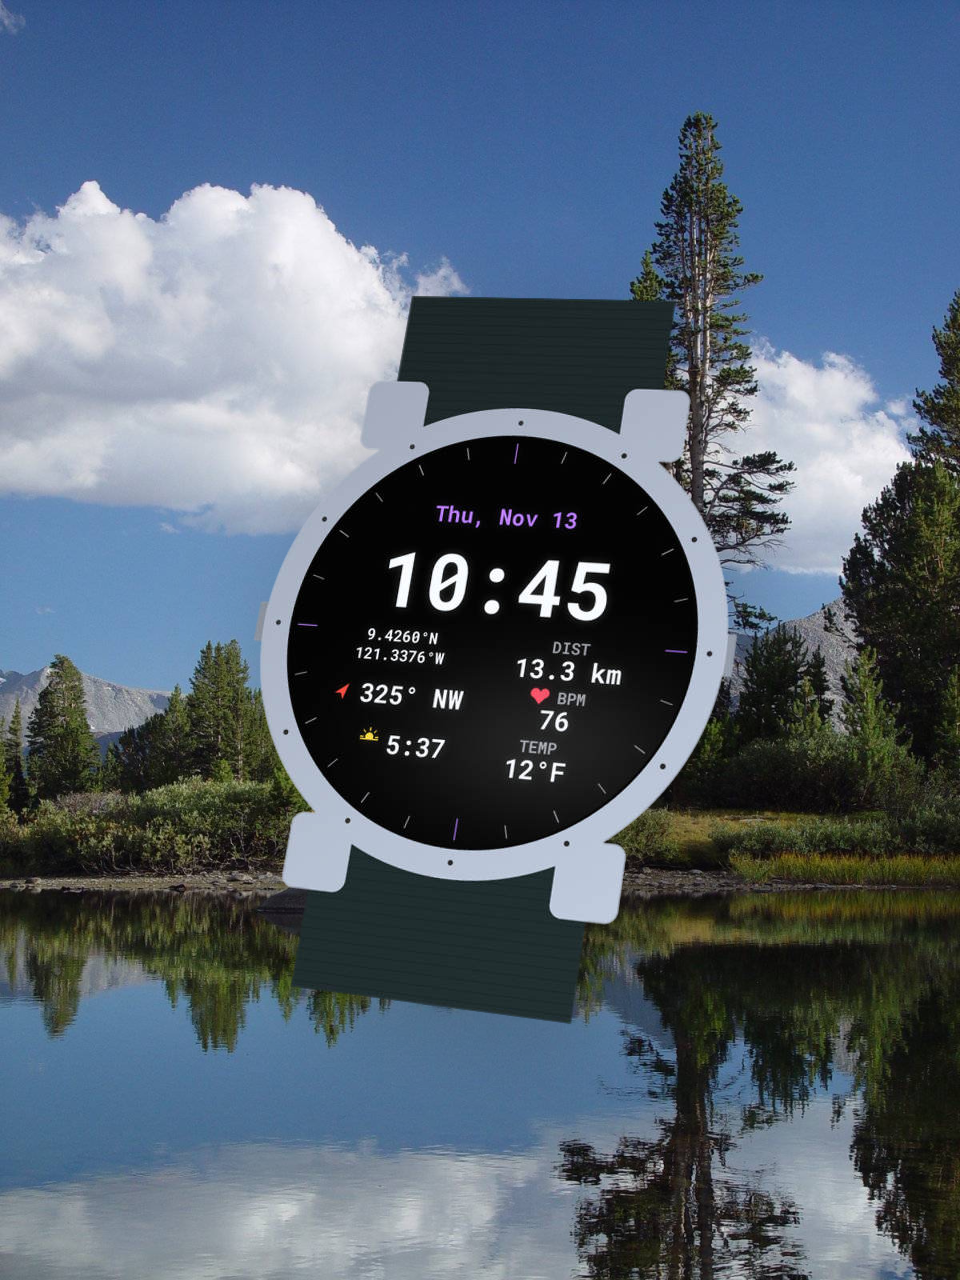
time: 10:45
